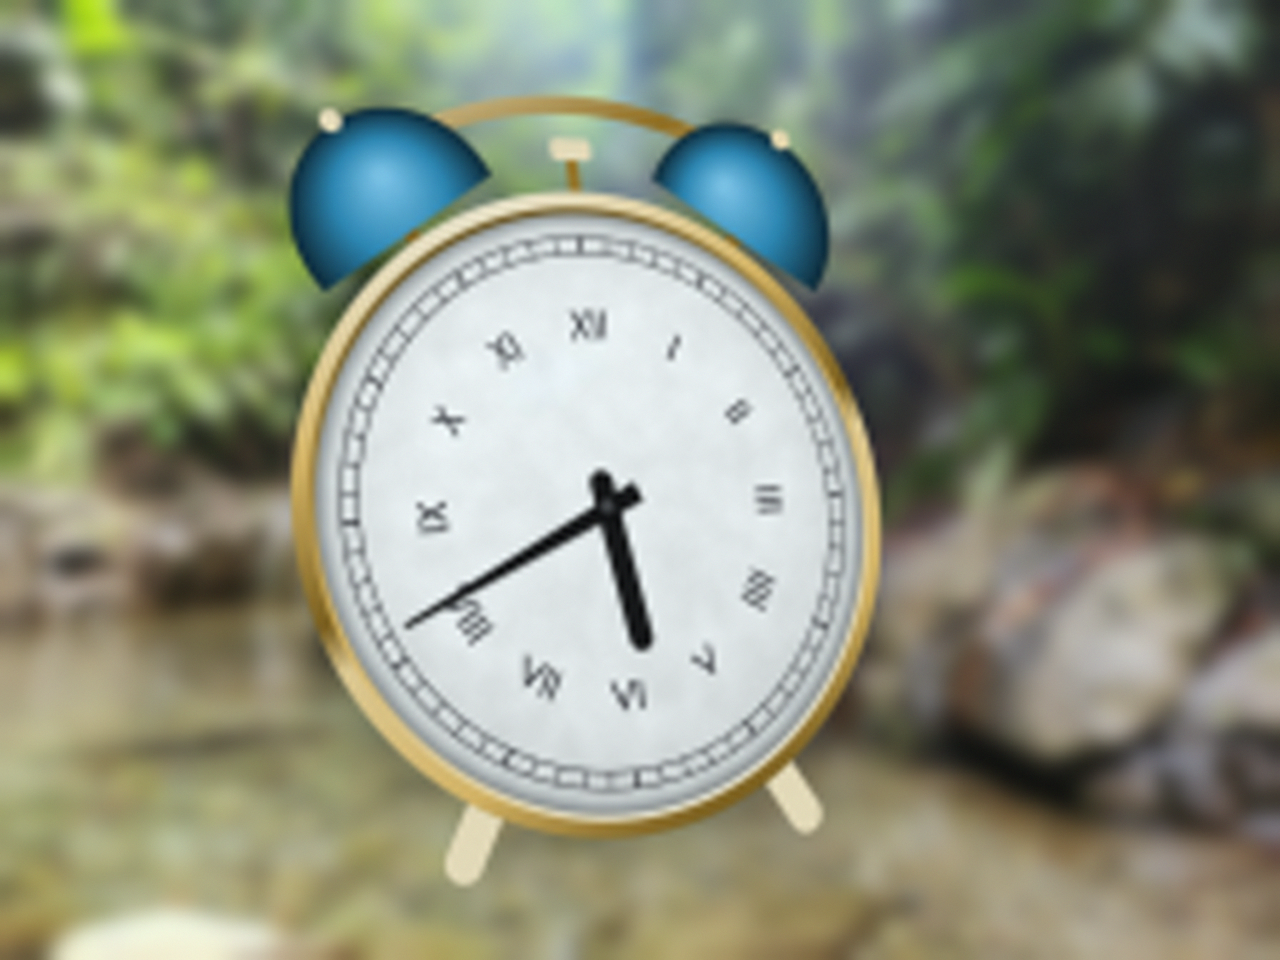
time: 5:41
